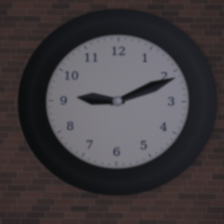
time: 9:11
